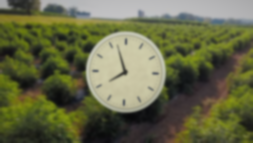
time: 7:57
